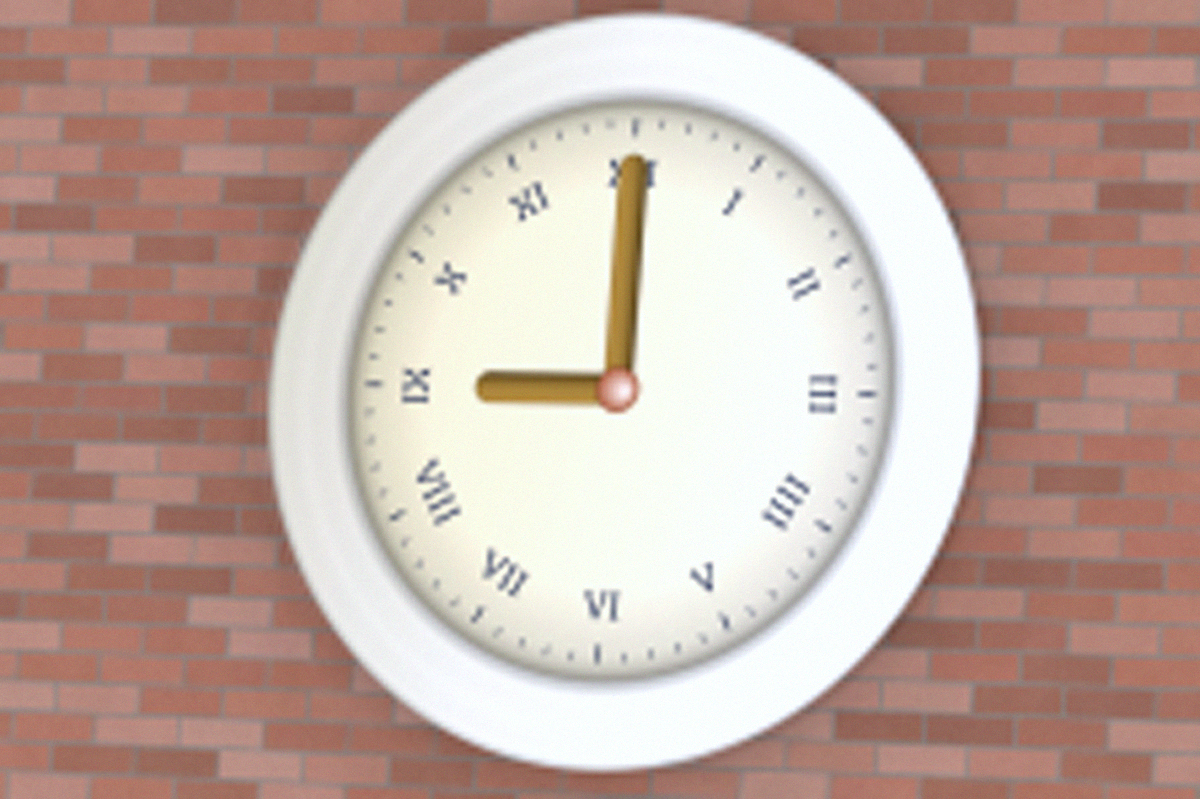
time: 9:00
